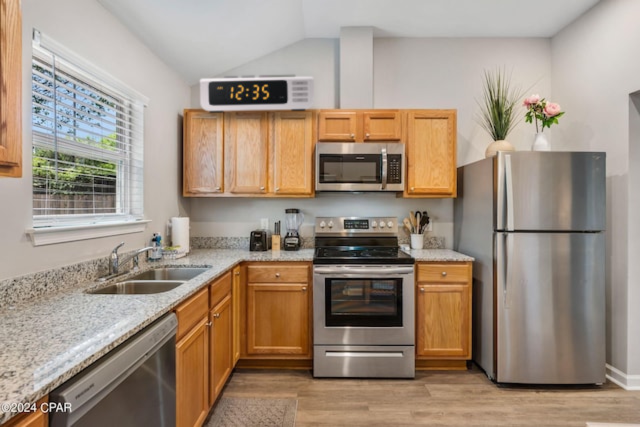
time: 12:35
